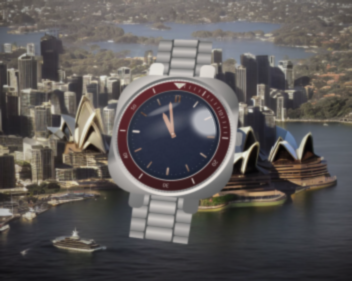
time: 10:58
